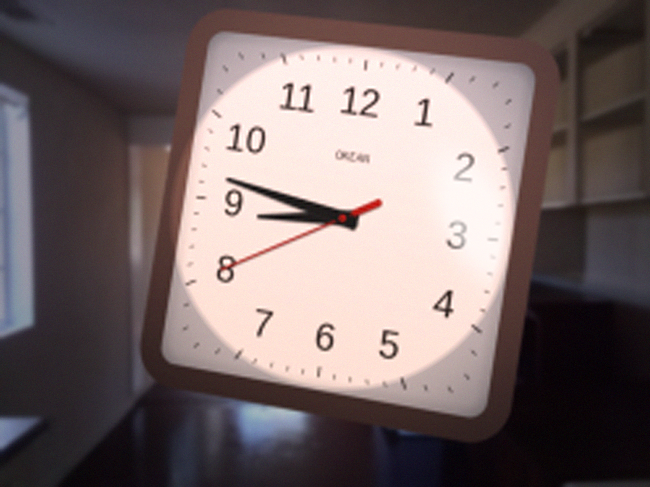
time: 8:46:40
